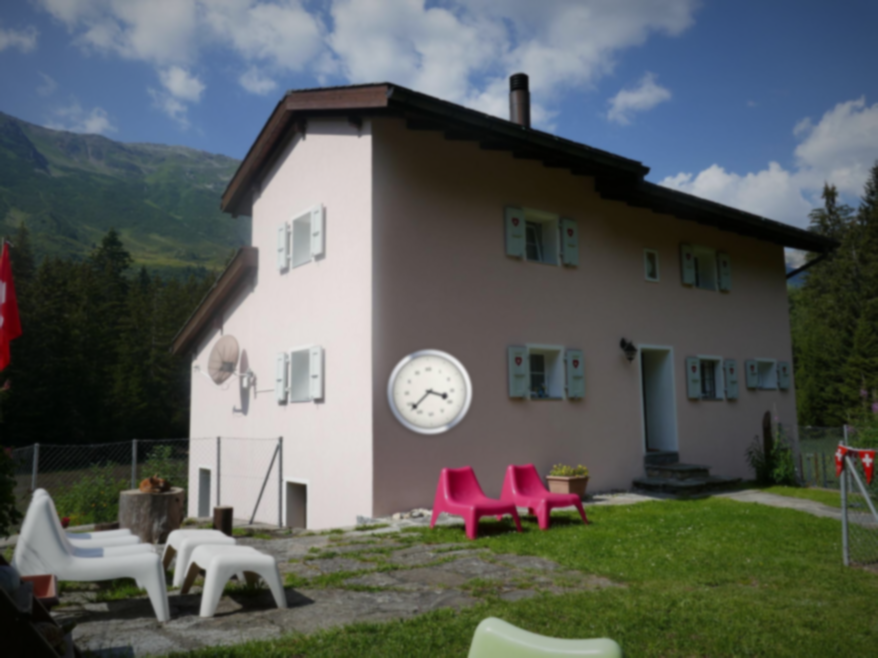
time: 3:38
